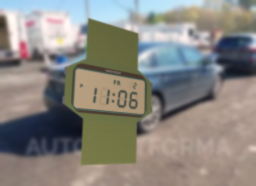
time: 11:06
